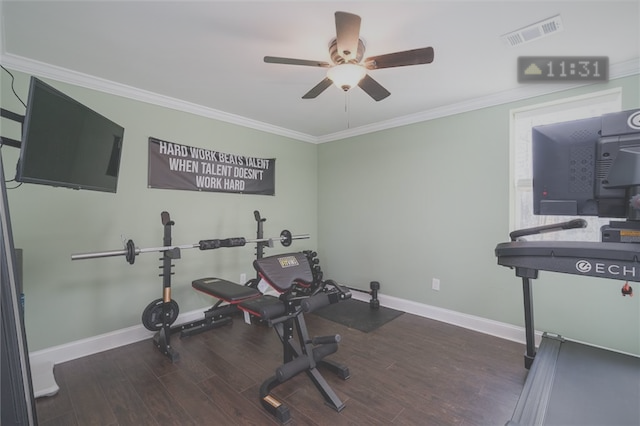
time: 11:31
